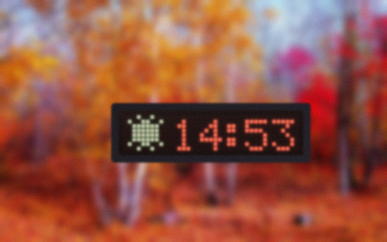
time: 14:53
